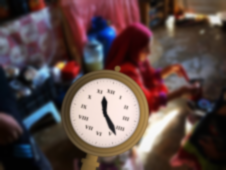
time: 11:23
